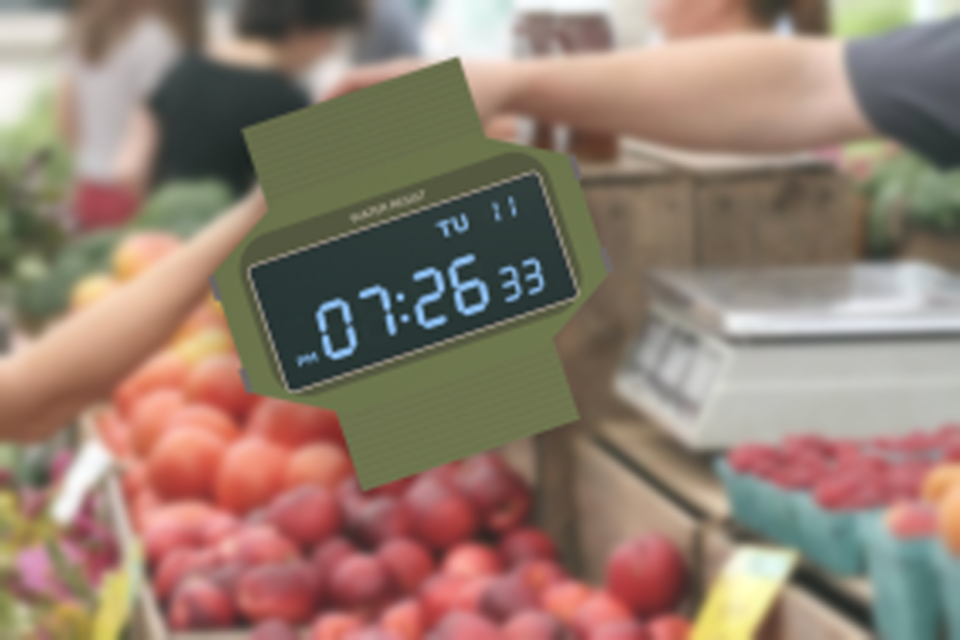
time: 7:26:33
